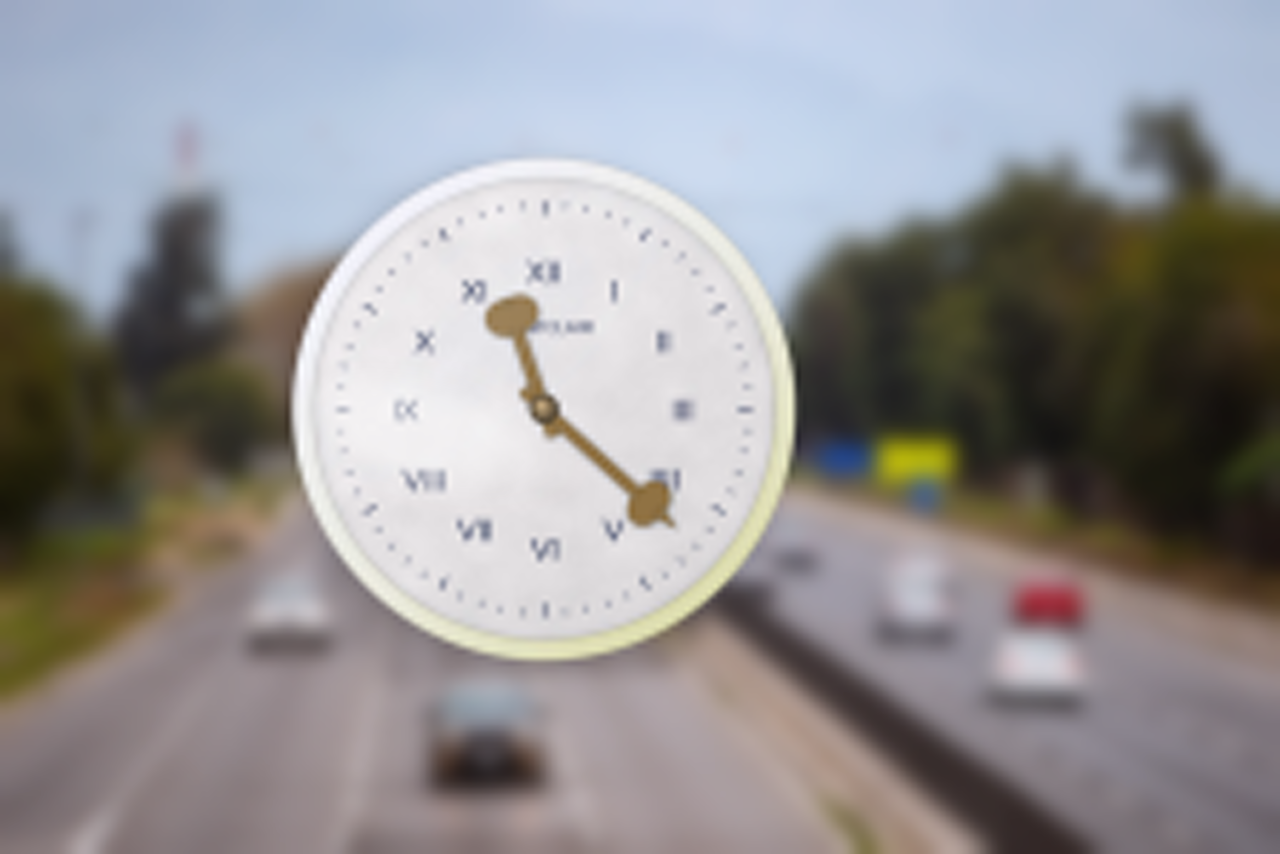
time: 11:22
